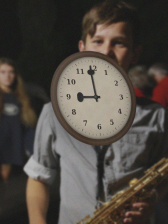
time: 8:59
